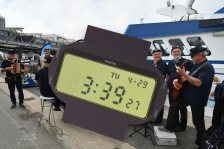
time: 3:39:27
